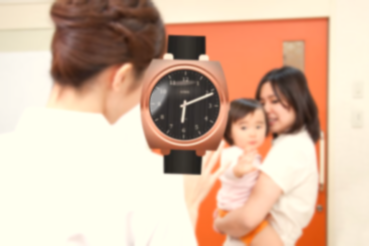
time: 6:11
